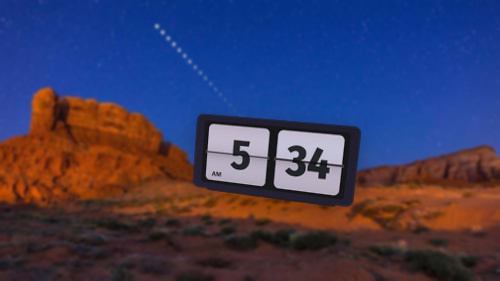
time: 5:34
